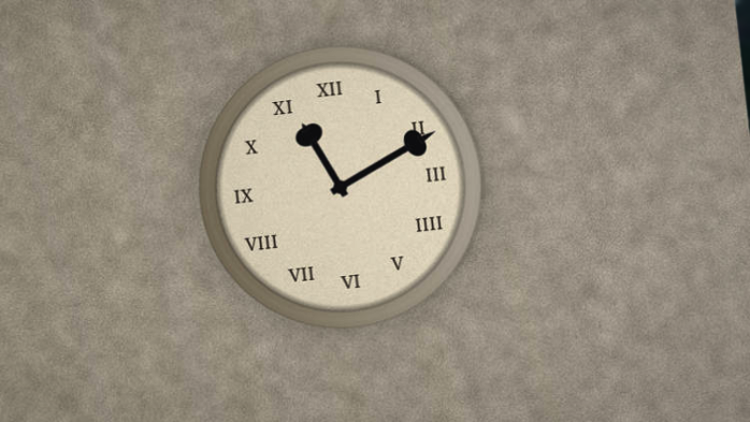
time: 11:11
